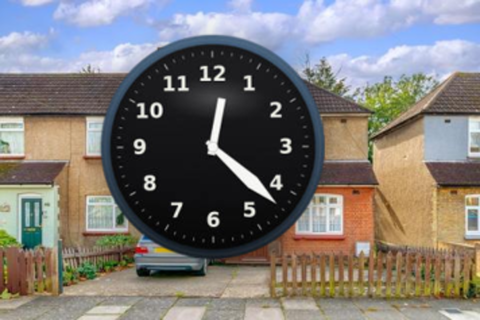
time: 12:22
